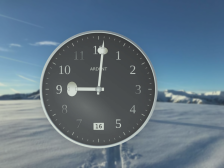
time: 9:01
